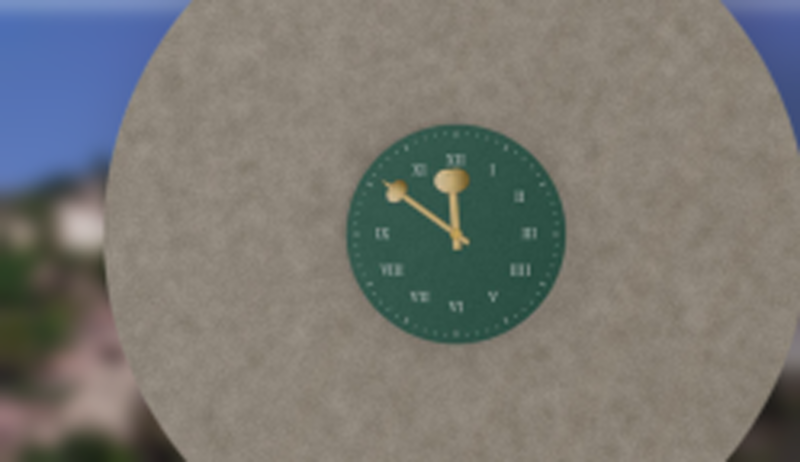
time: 11:51
